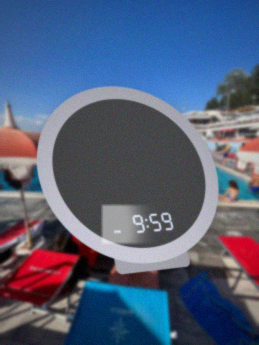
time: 9:59
